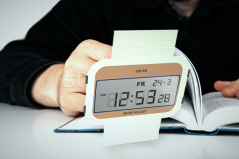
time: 12:53:28
